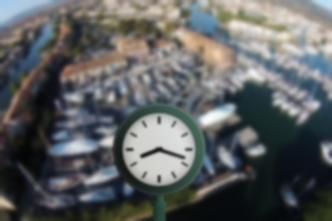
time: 8:18
